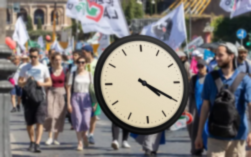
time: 4:20
